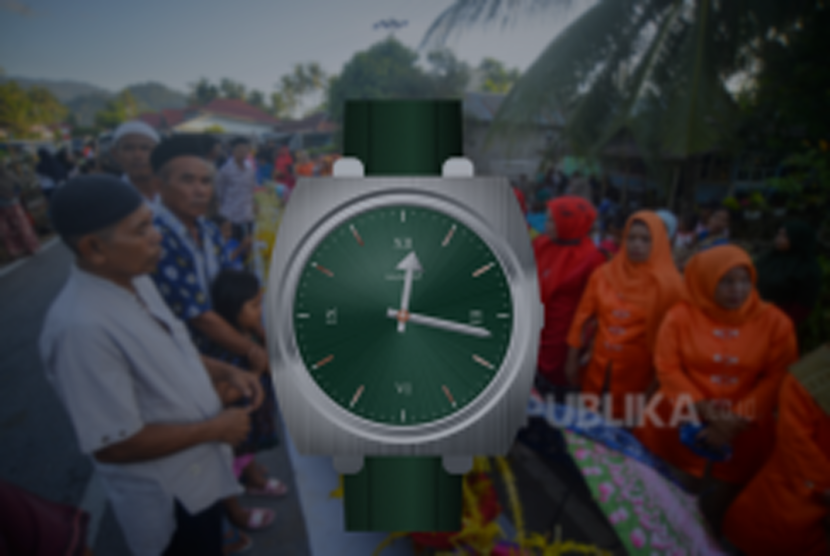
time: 12:17
